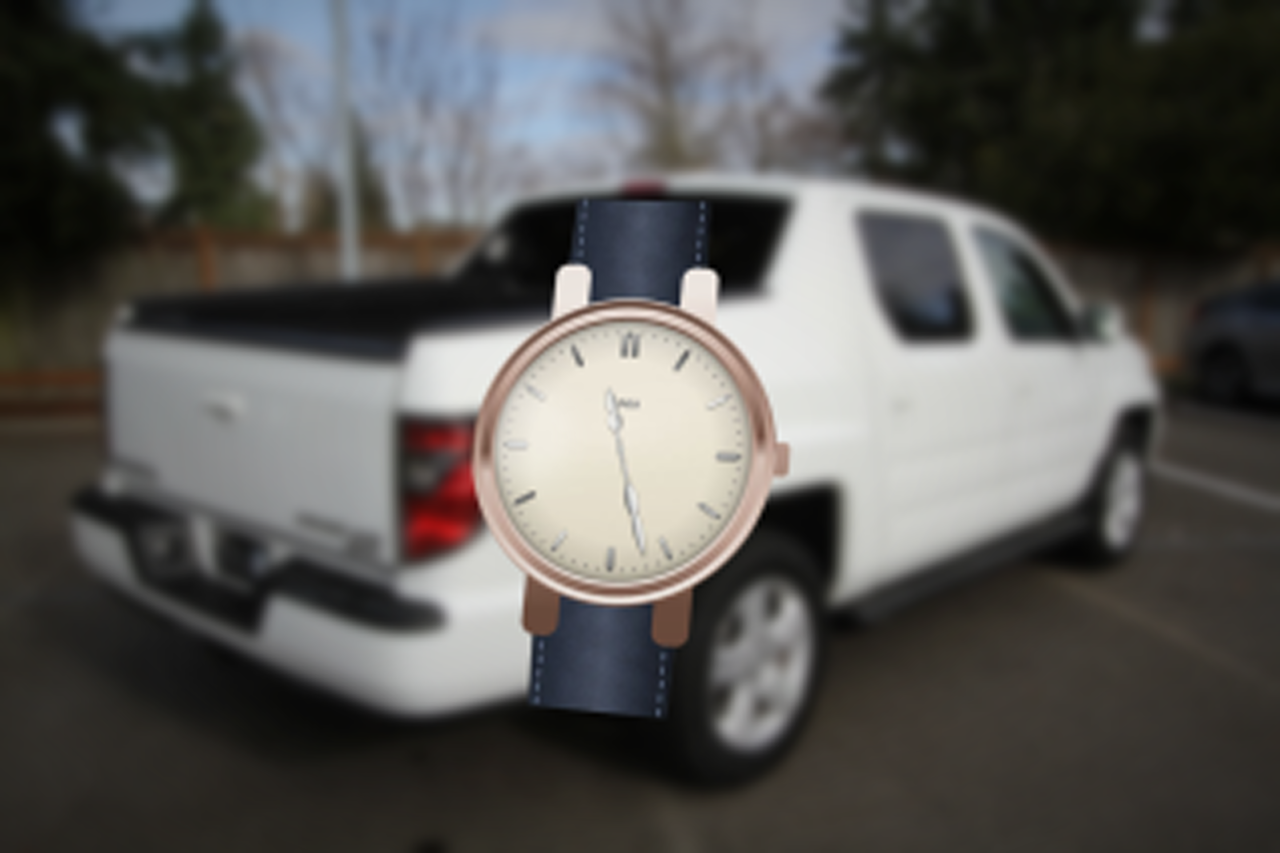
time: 11:27
